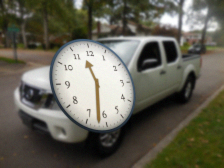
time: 11:32
